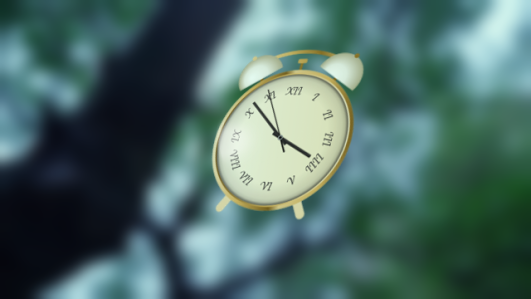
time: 3:51:55
